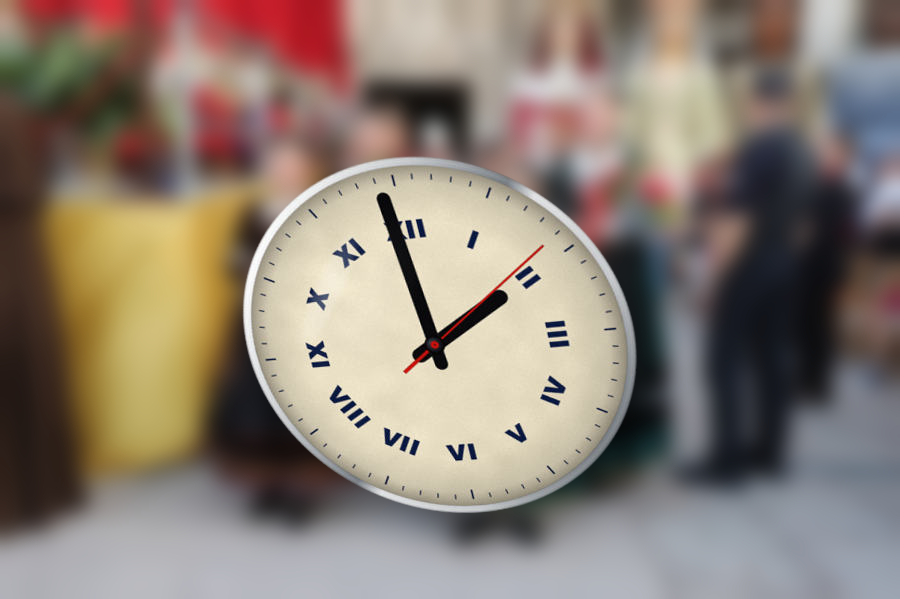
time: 1:59:09
